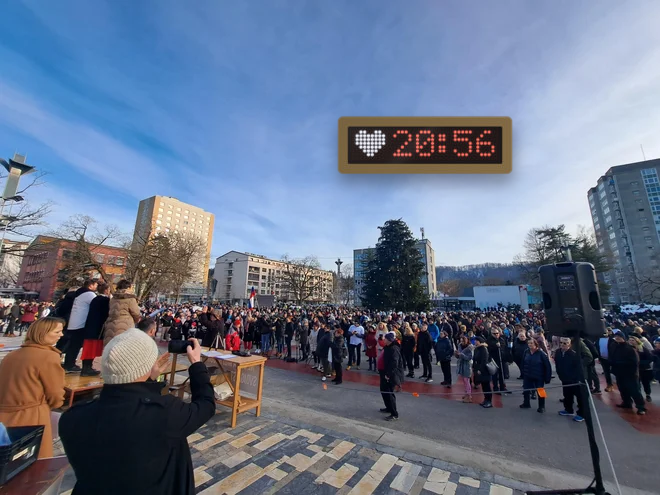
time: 20:56
